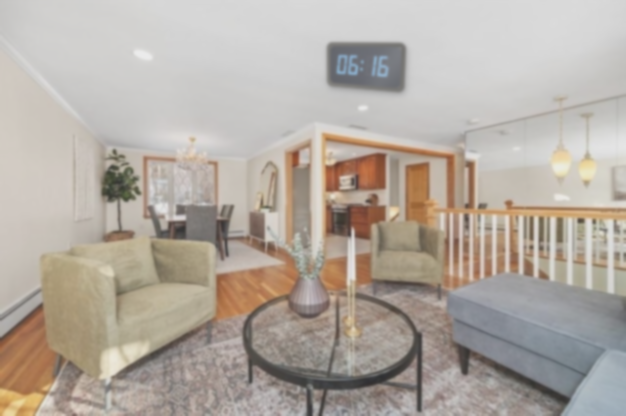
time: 6:16
